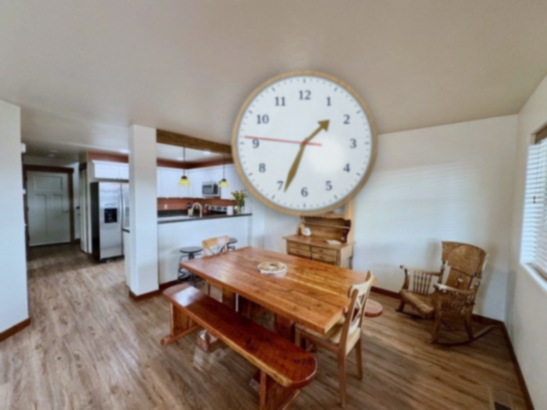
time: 1:33:46
